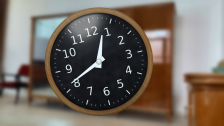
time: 12:41
